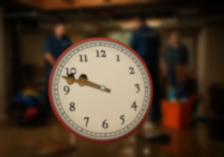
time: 9:48
